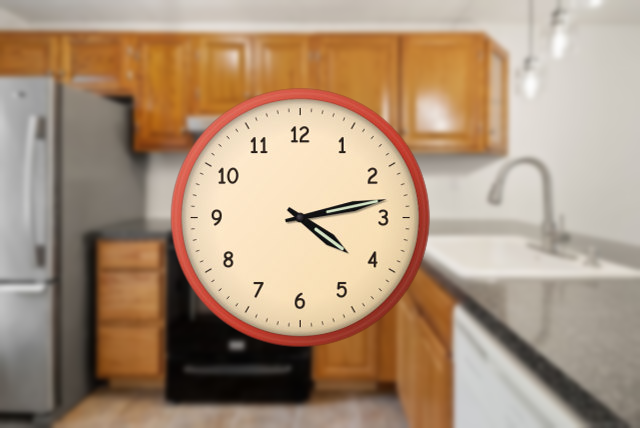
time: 4:13
